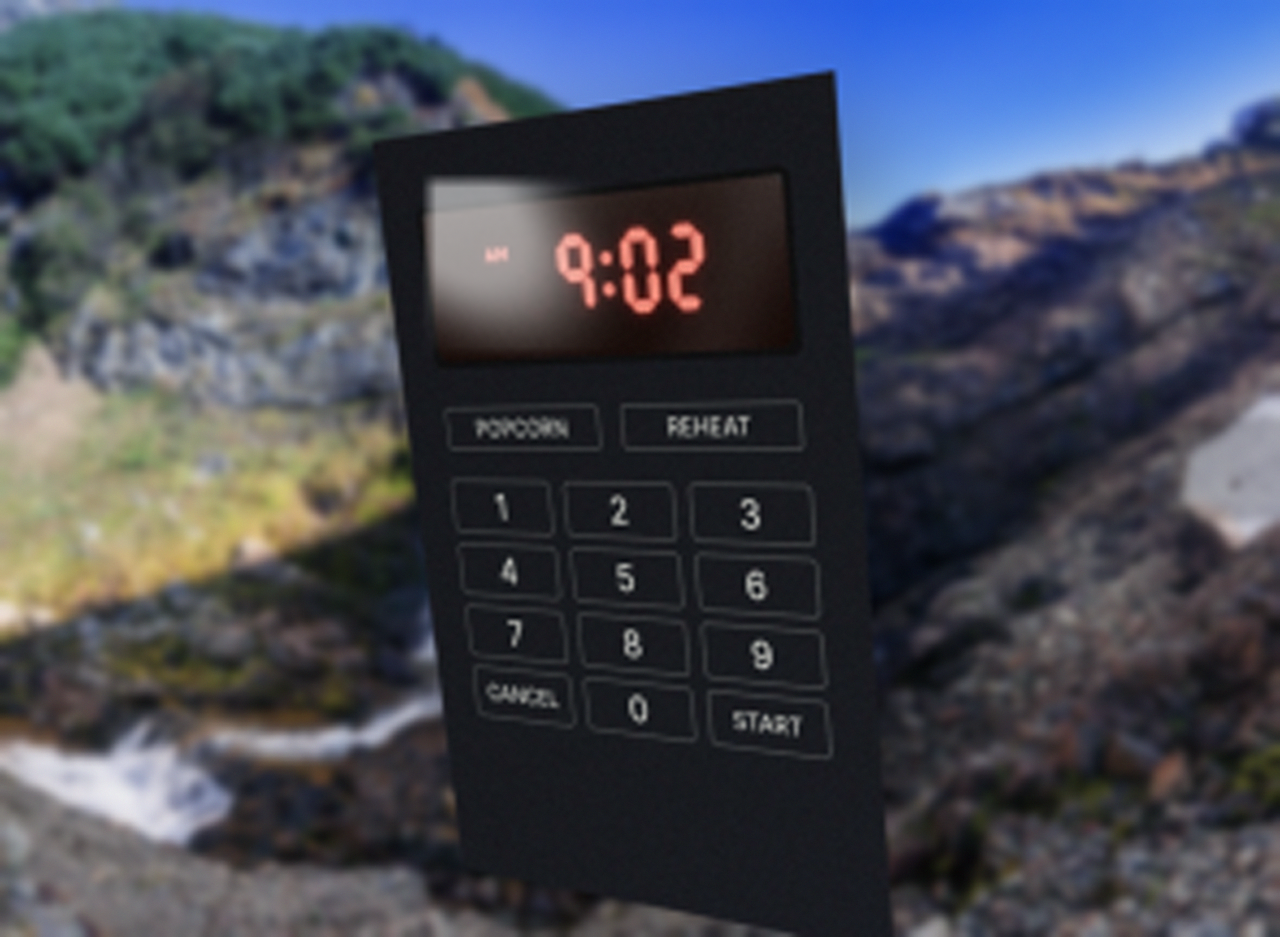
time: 9:02
